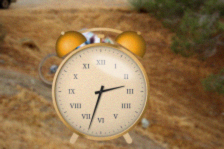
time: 2:33
